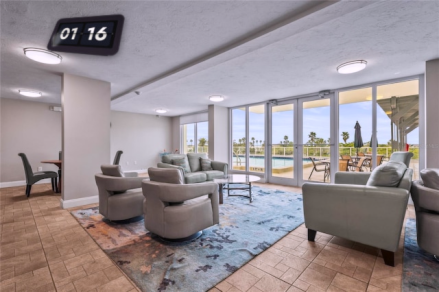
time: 1:16
